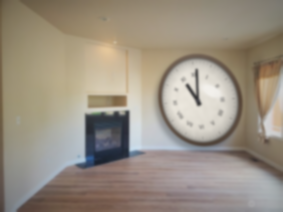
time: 11:01
